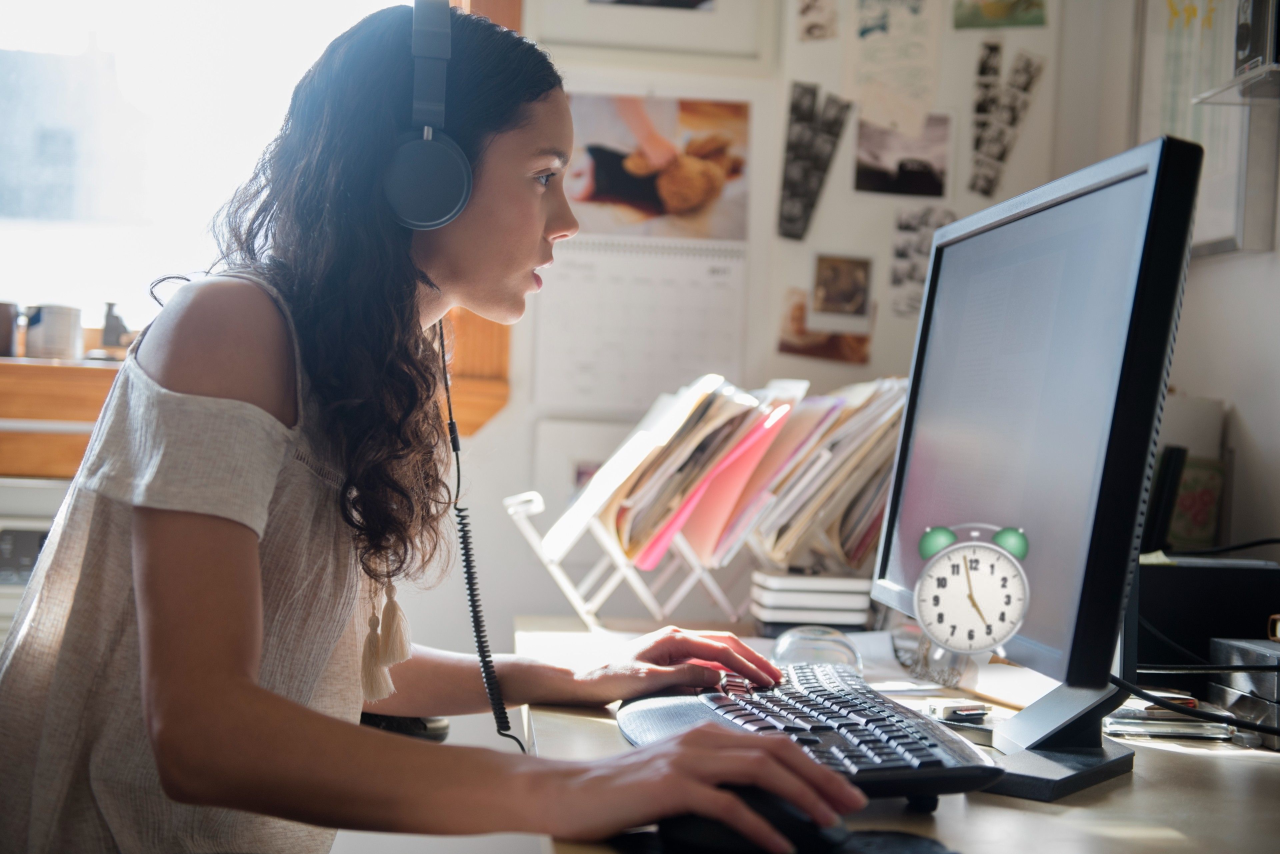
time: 4:58
